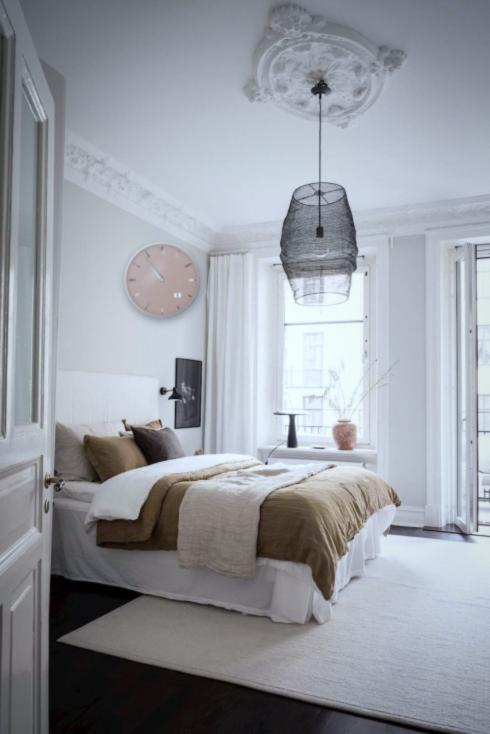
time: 10:54
